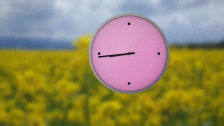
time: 8:44
